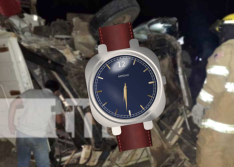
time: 6:31
